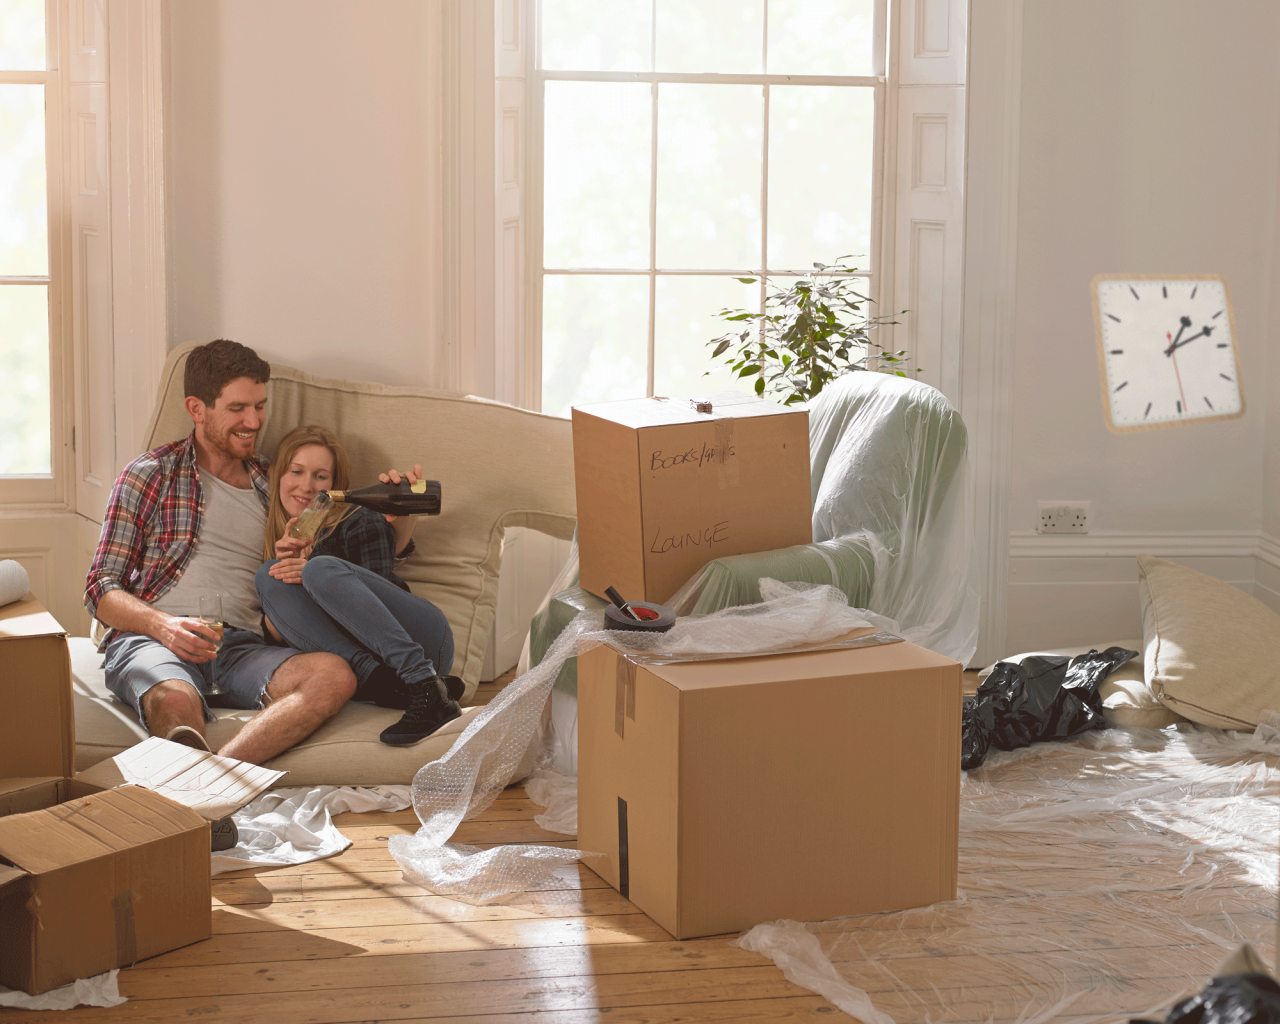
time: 1:11:29
